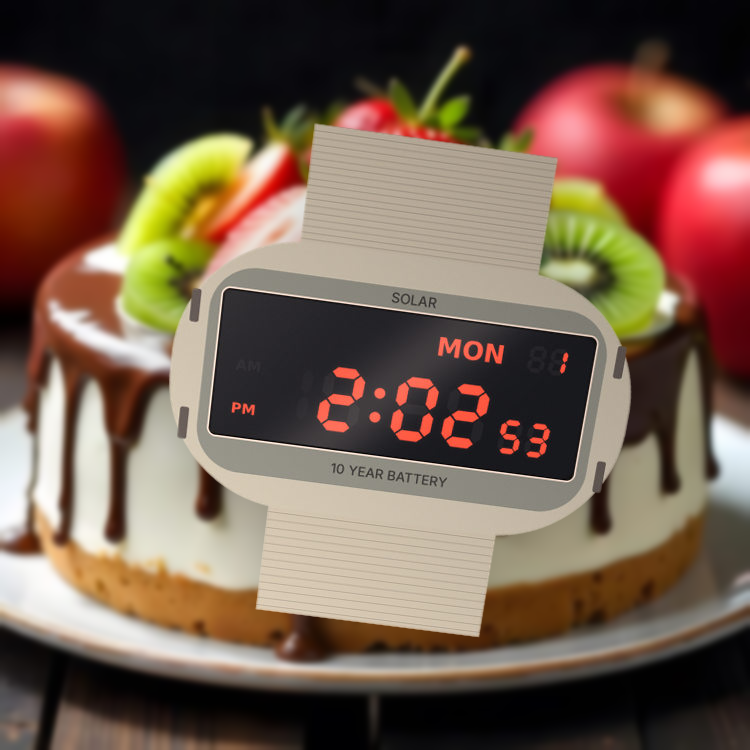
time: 2:02:53
